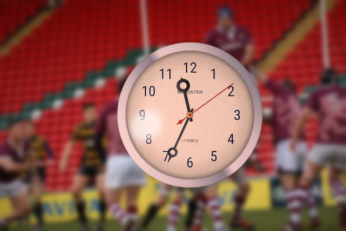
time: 11:34:09
